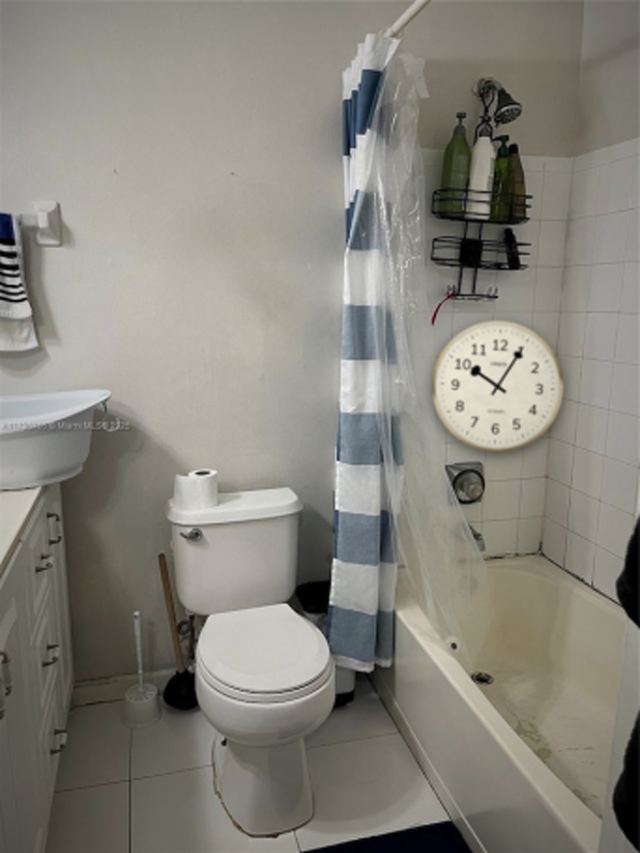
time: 10:05
